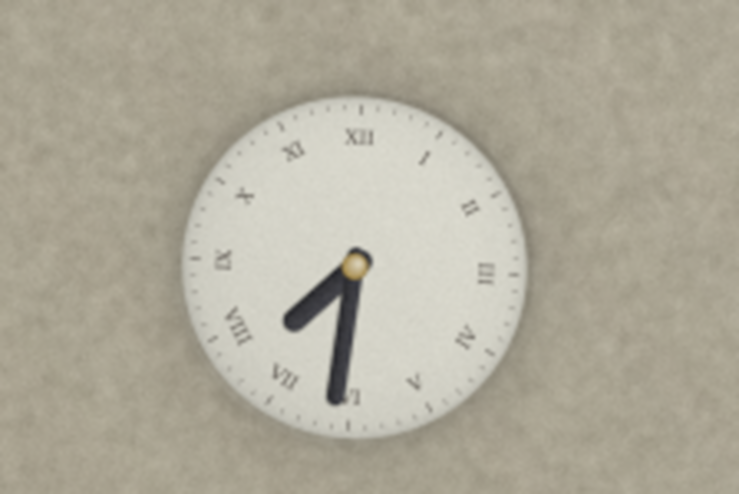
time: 7:31
